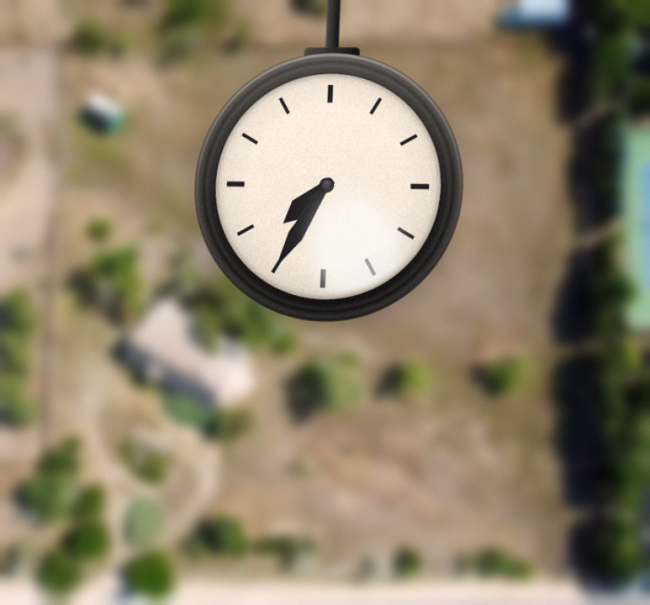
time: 7:35
